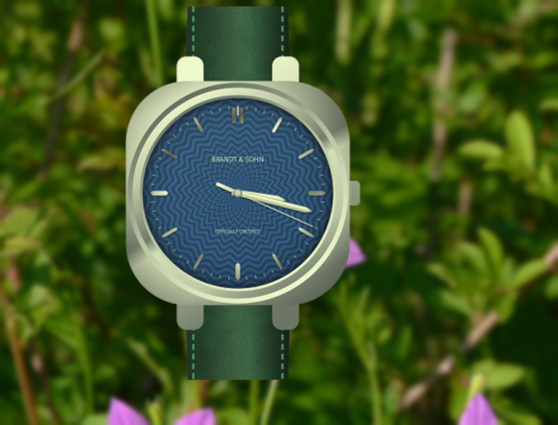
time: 3:17:19
